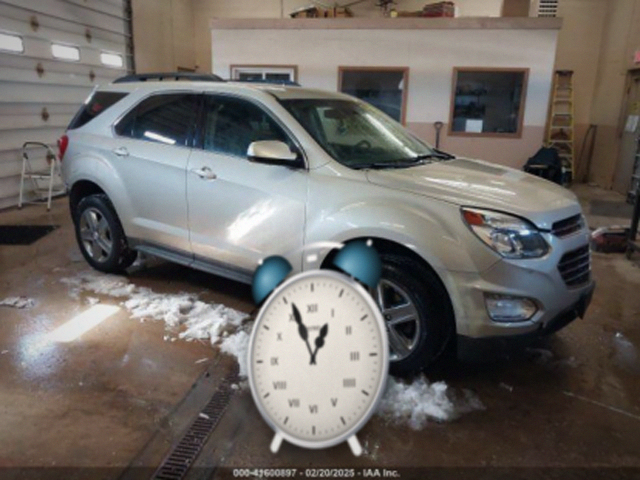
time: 12:56
